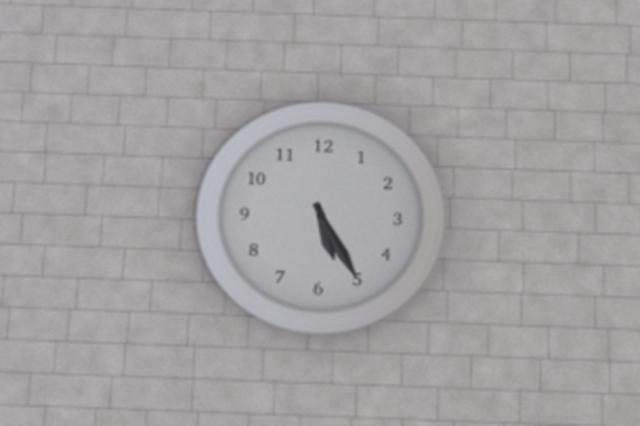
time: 5:25
